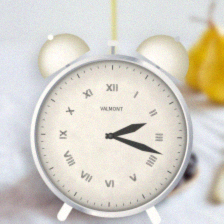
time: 2:18
